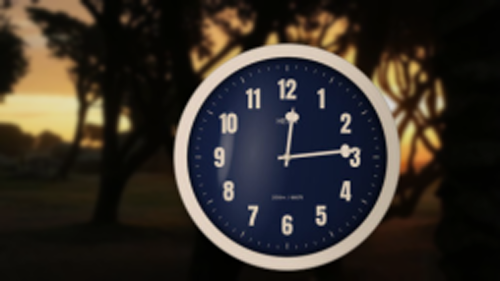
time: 12:14
